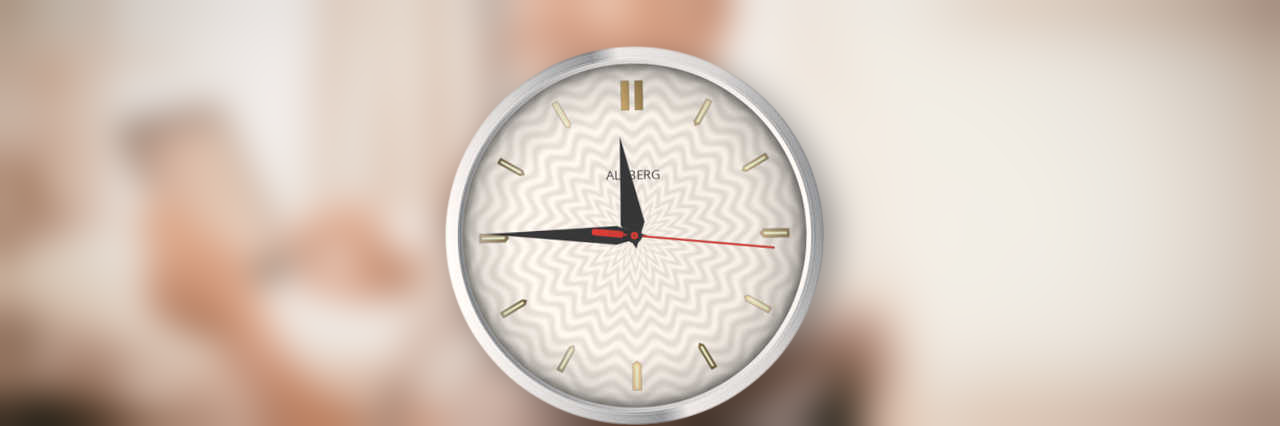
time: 11:45:16
